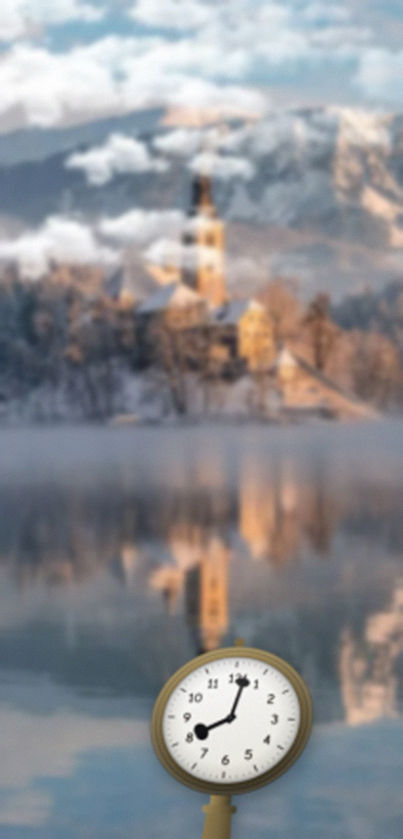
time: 8:02
